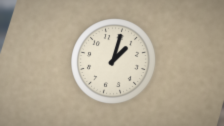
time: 1:00
